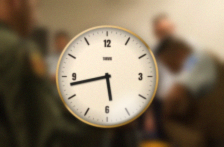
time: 5:43
